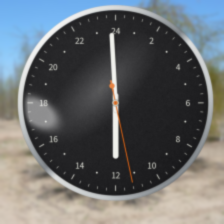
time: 11:59:28
